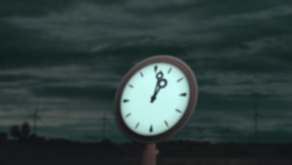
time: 1:02
